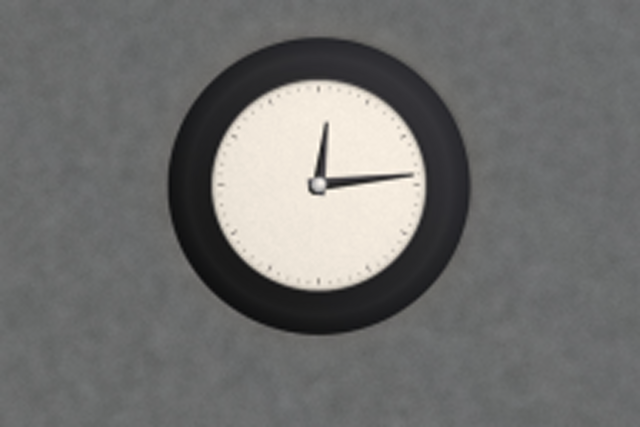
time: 12:14
